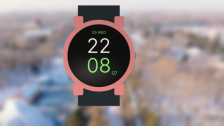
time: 22:08
